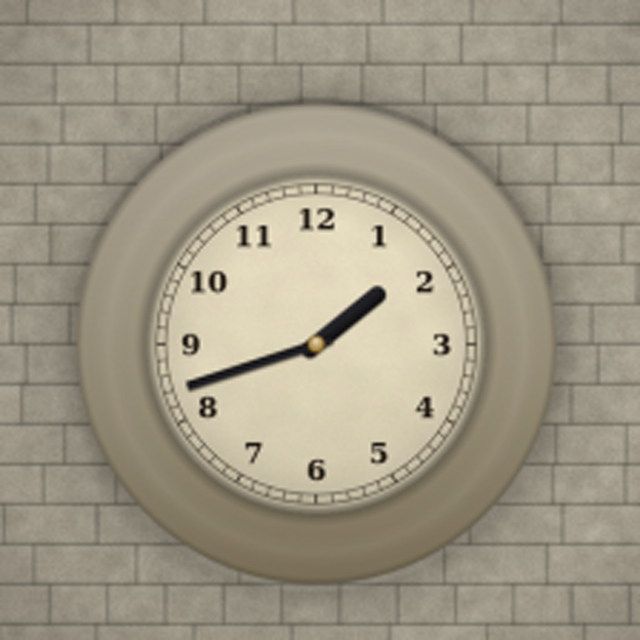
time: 1:42
